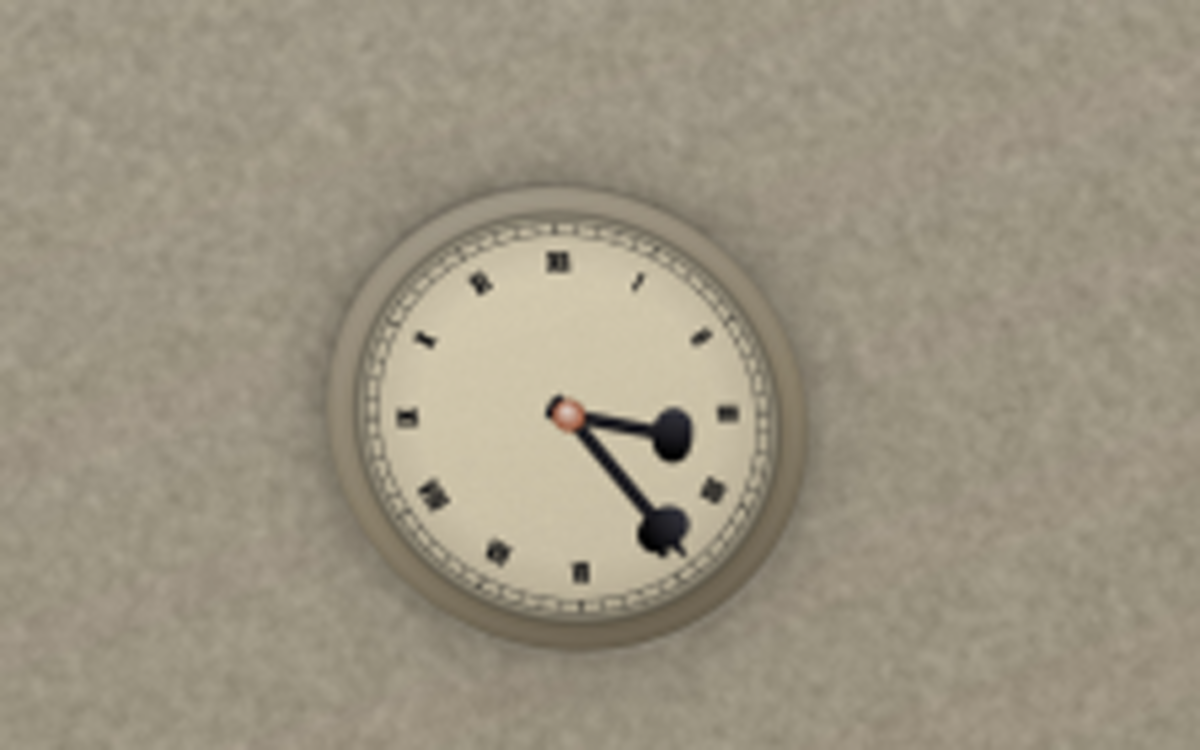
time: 3:24
